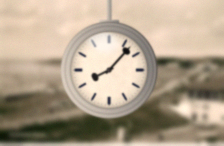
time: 8:07
